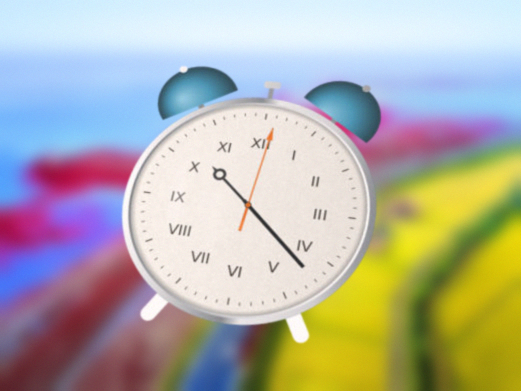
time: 10:22:01
